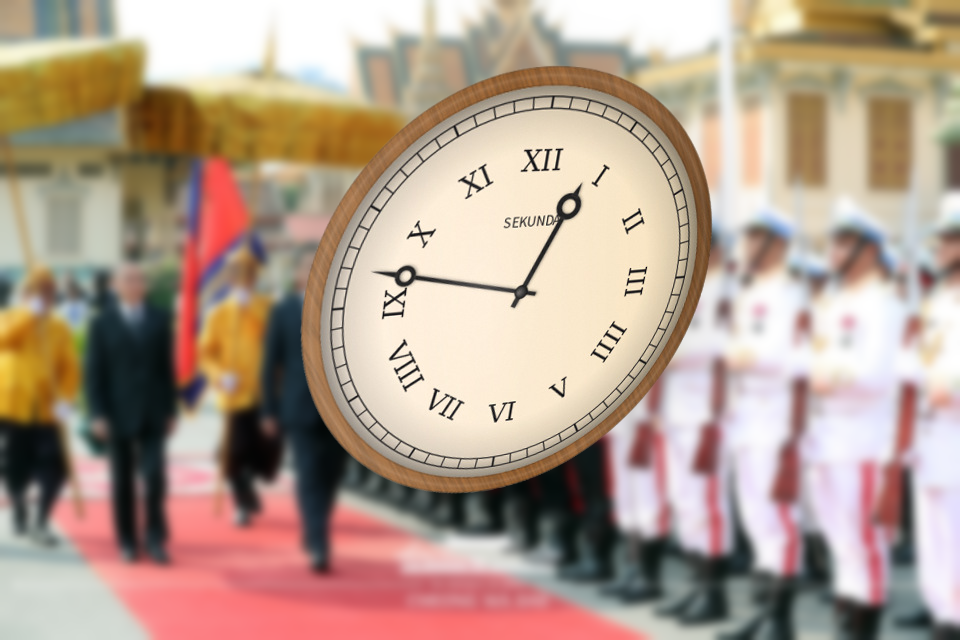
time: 12:47
